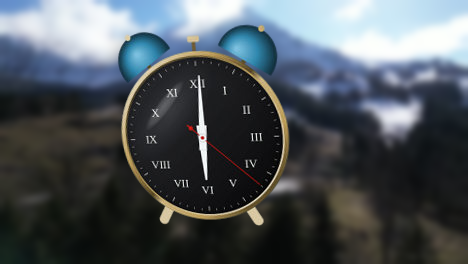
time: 6:00:22
